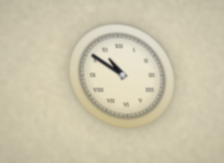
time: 10:51
